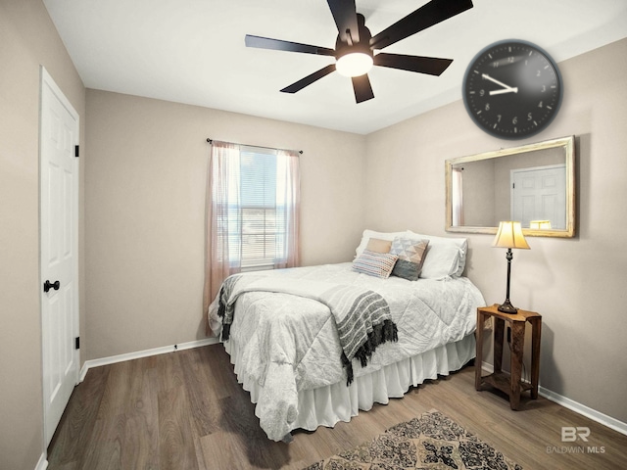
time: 8:50
